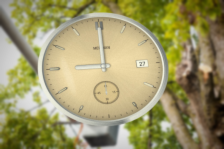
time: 9:00
